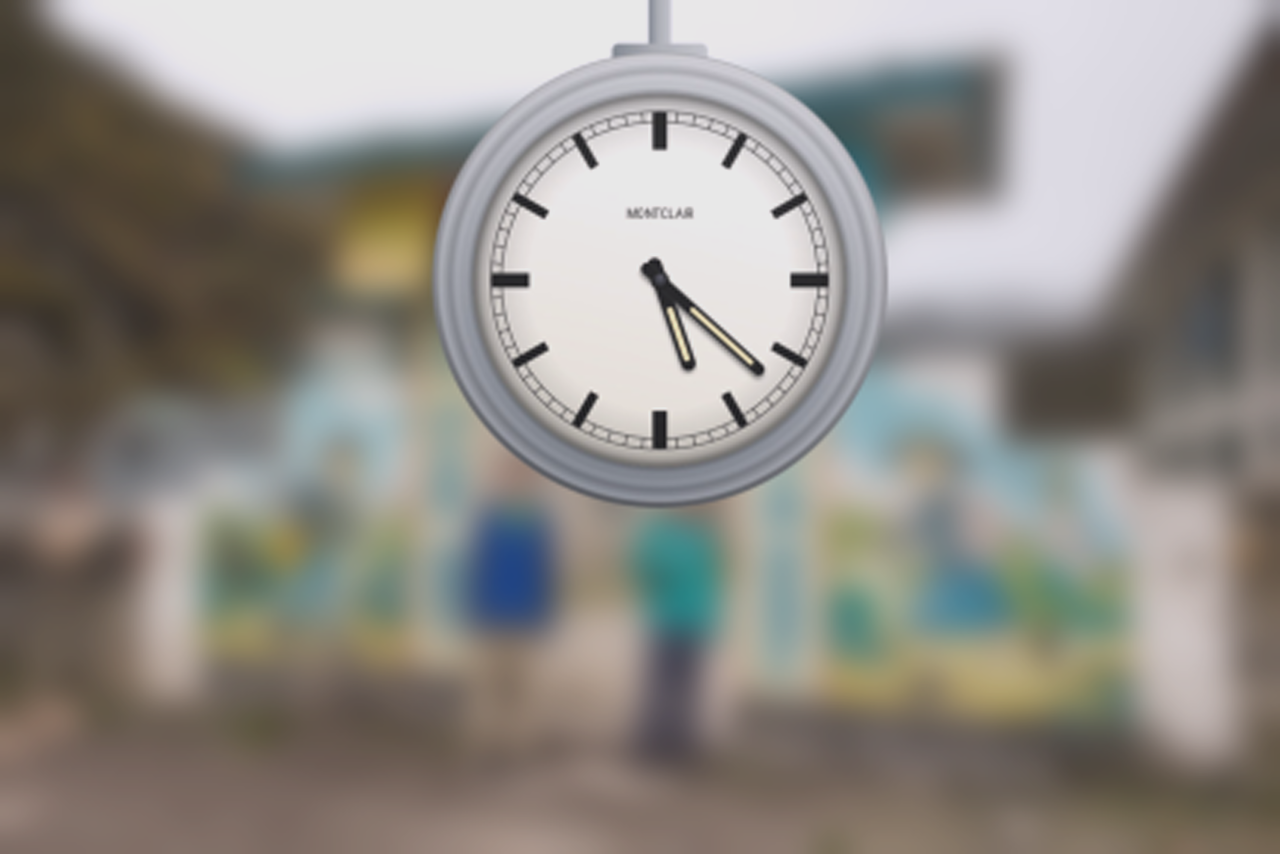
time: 5:22
